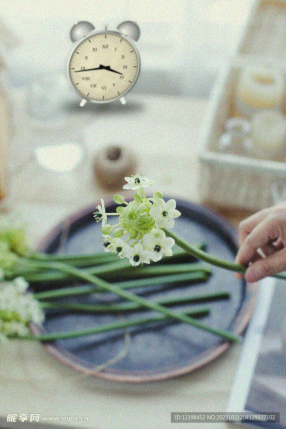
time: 3:44
